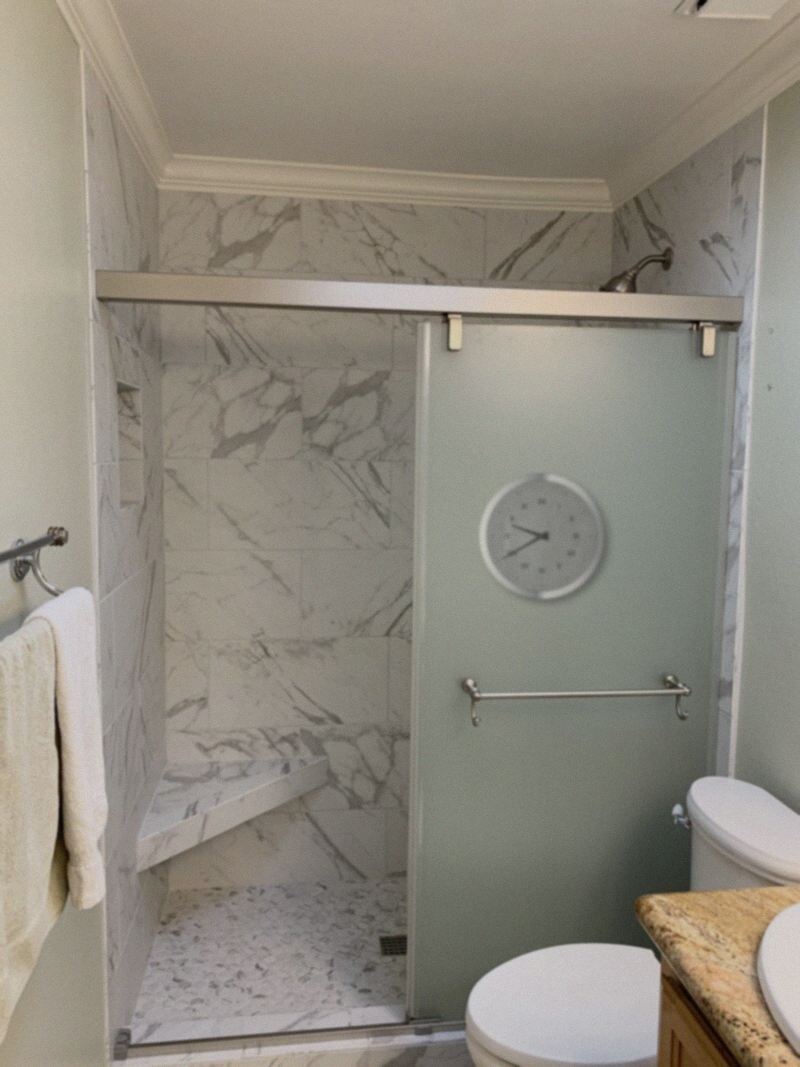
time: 9:40
